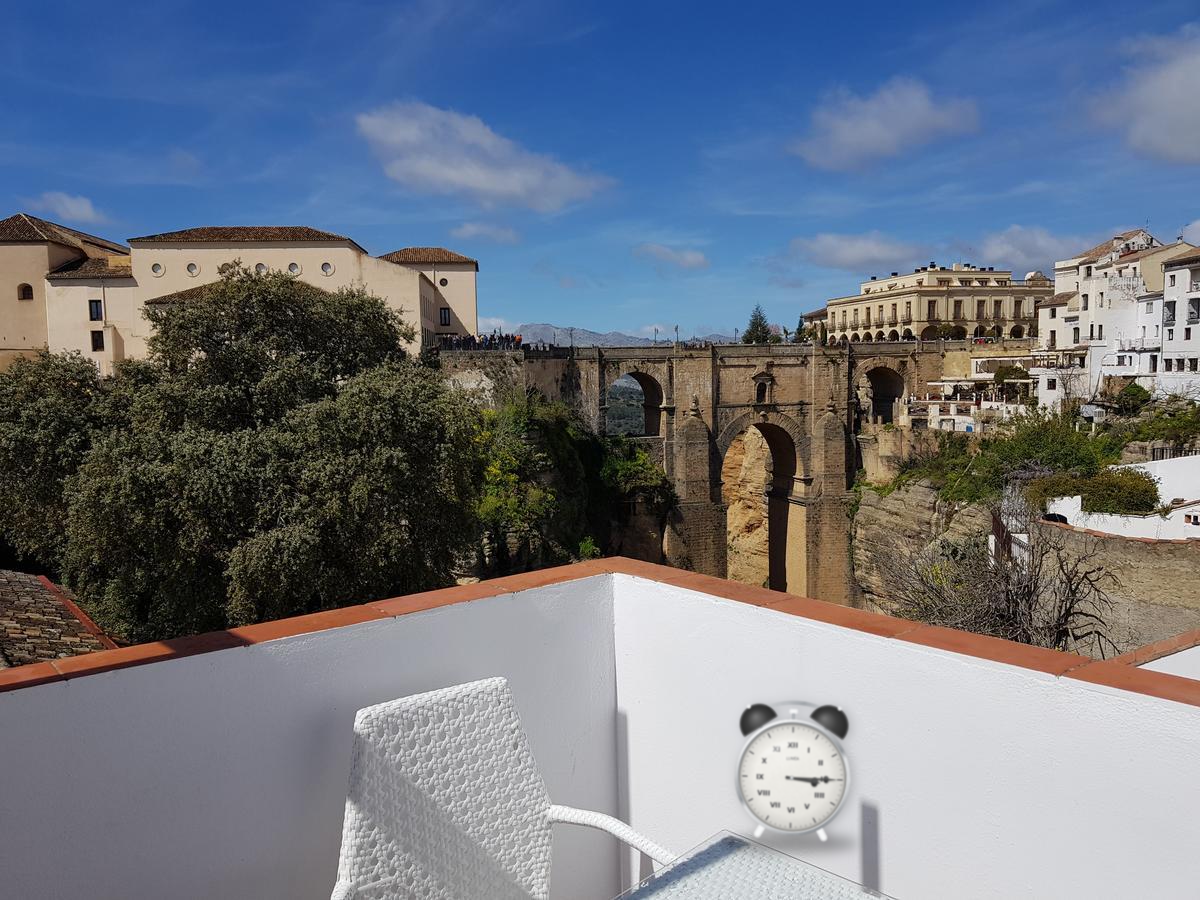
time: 3:15
